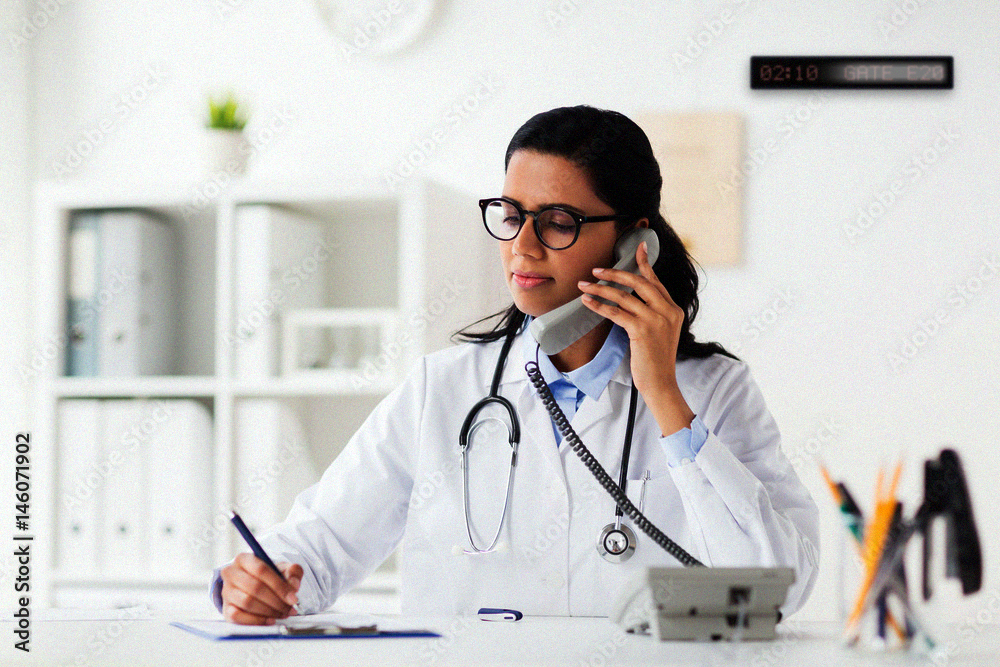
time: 2:10
